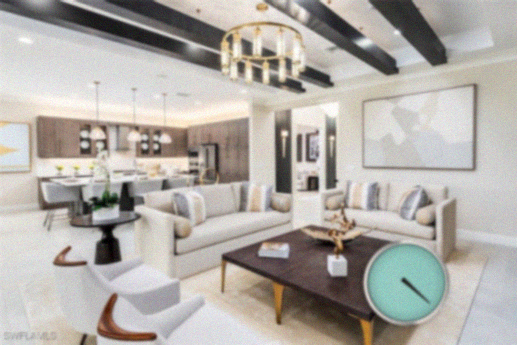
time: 4:22
